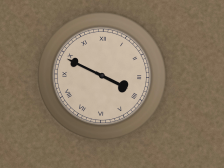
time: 3:49
